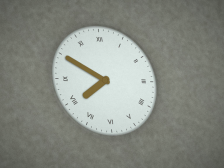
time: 7:50
